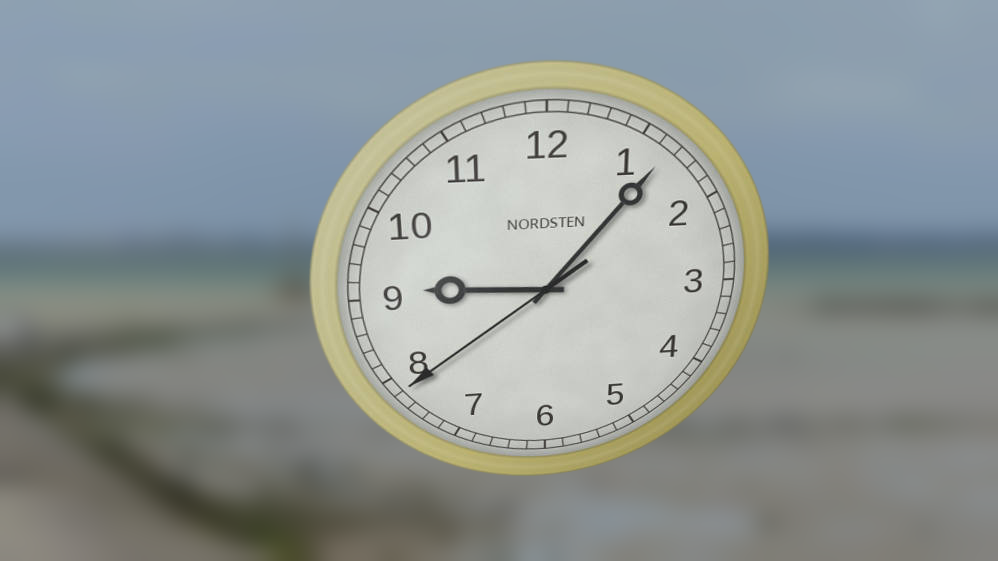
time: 9:06:39
